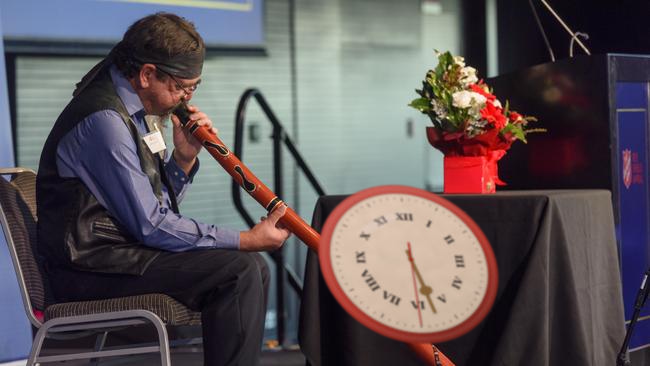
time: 5:27:30
